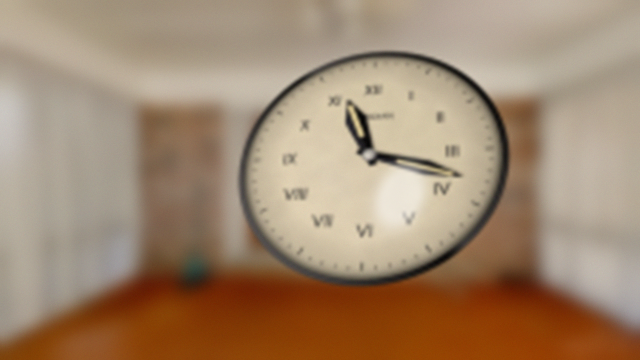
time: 11:18
